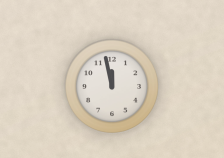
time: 11:58
